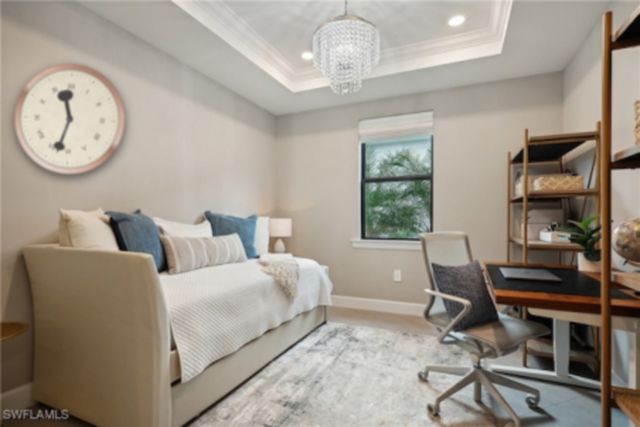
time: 11:33
